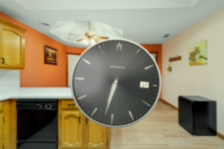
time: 6:32
